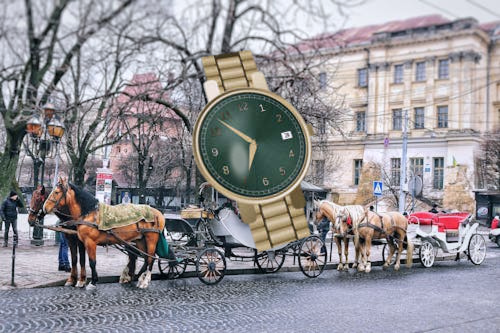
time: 6:53
